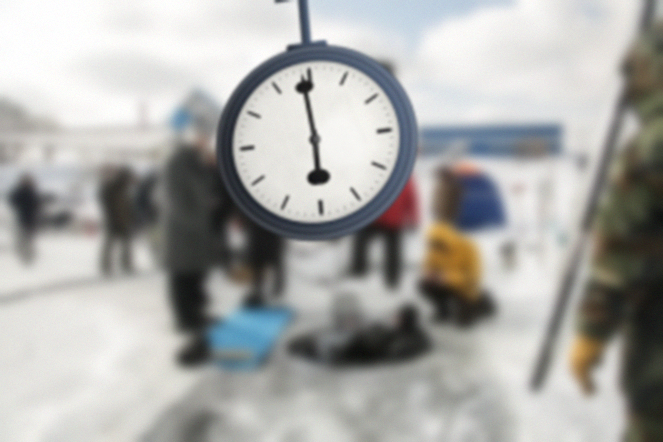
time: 5:59
